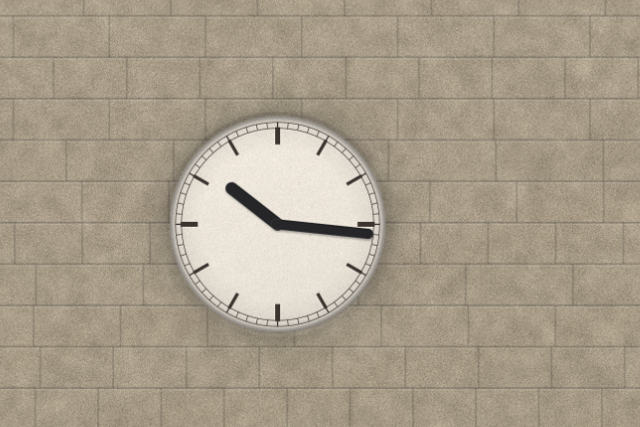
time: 10:16
